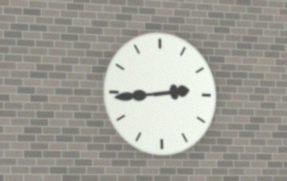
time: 2:44
